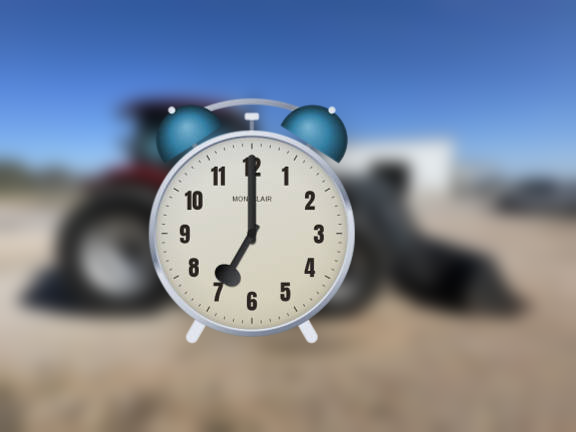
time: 7:00
